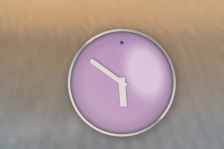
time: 5:51
